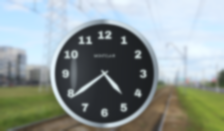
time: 4:39
